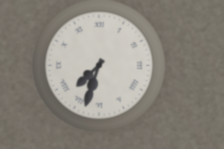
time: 7:33
